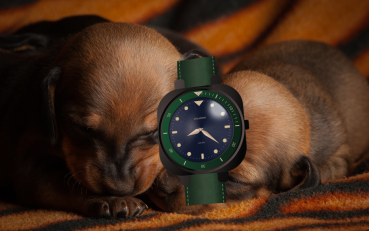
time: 8:22
